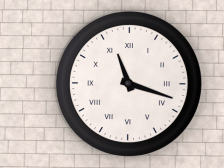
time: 11:18
